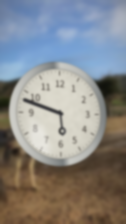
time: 5:48
